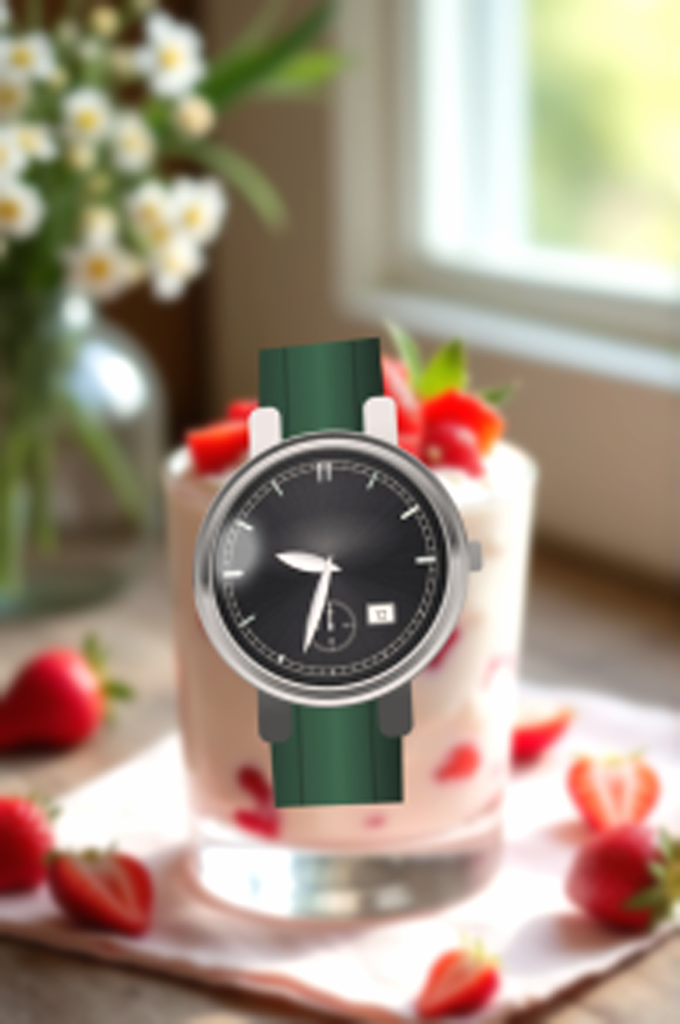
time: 9:33
